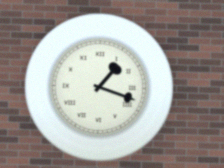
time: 1:18
